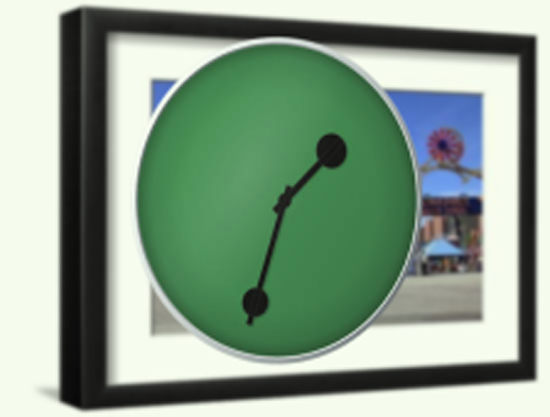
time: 1:33
